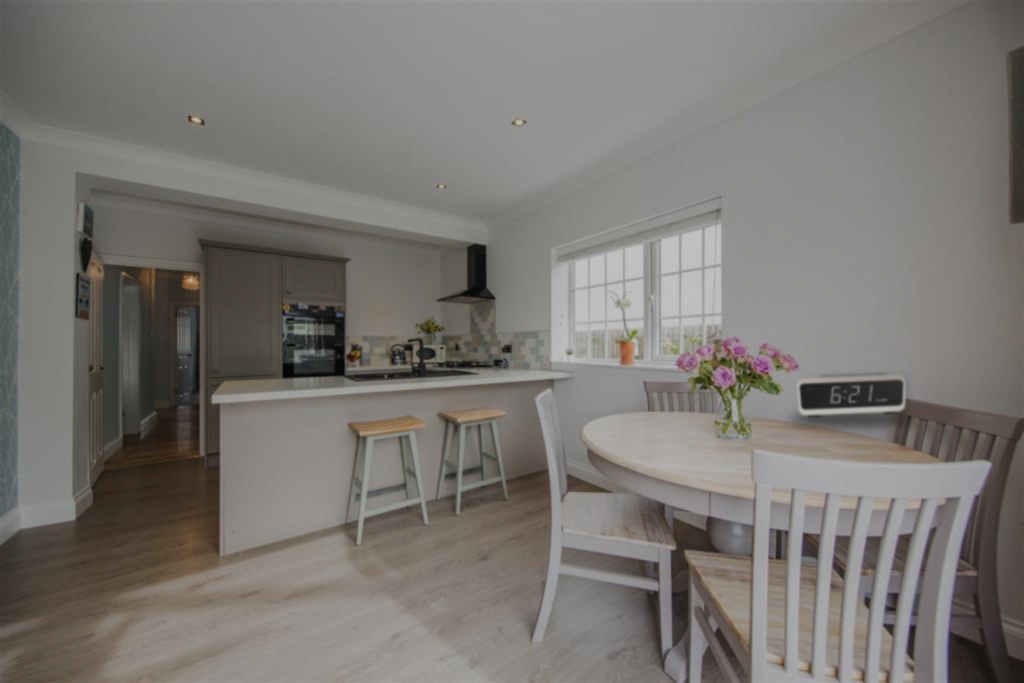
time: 6:21
